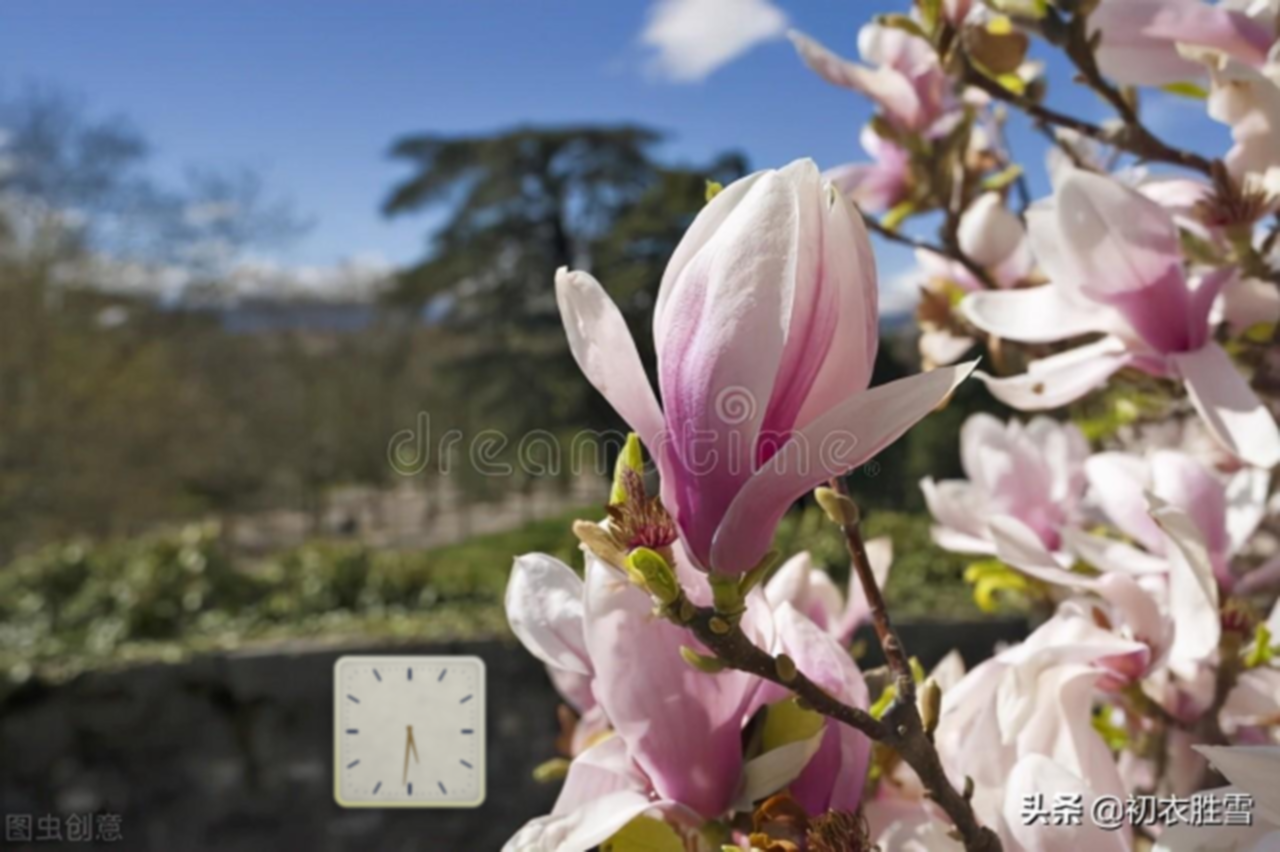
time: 5:31
